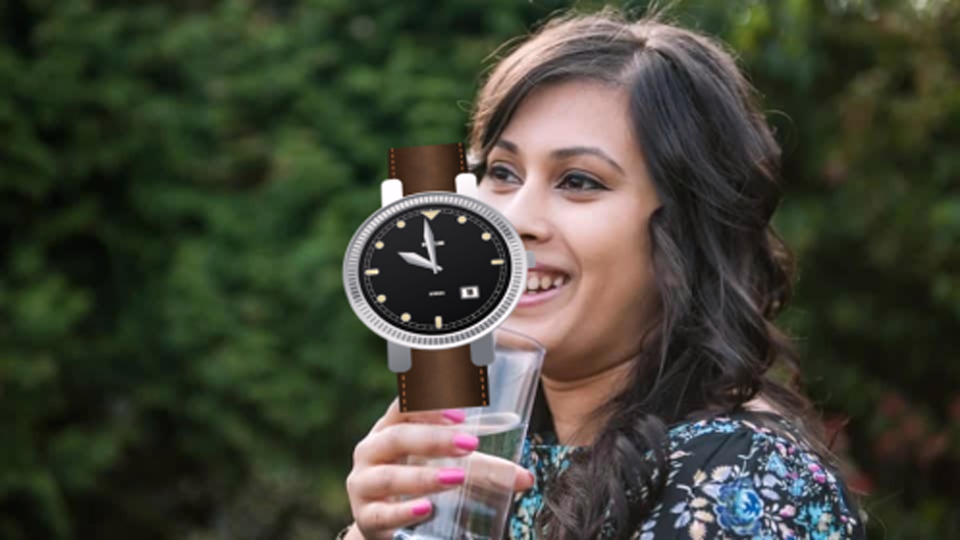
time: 9:59
